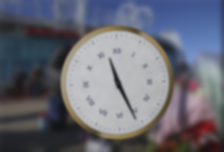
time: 11:26
